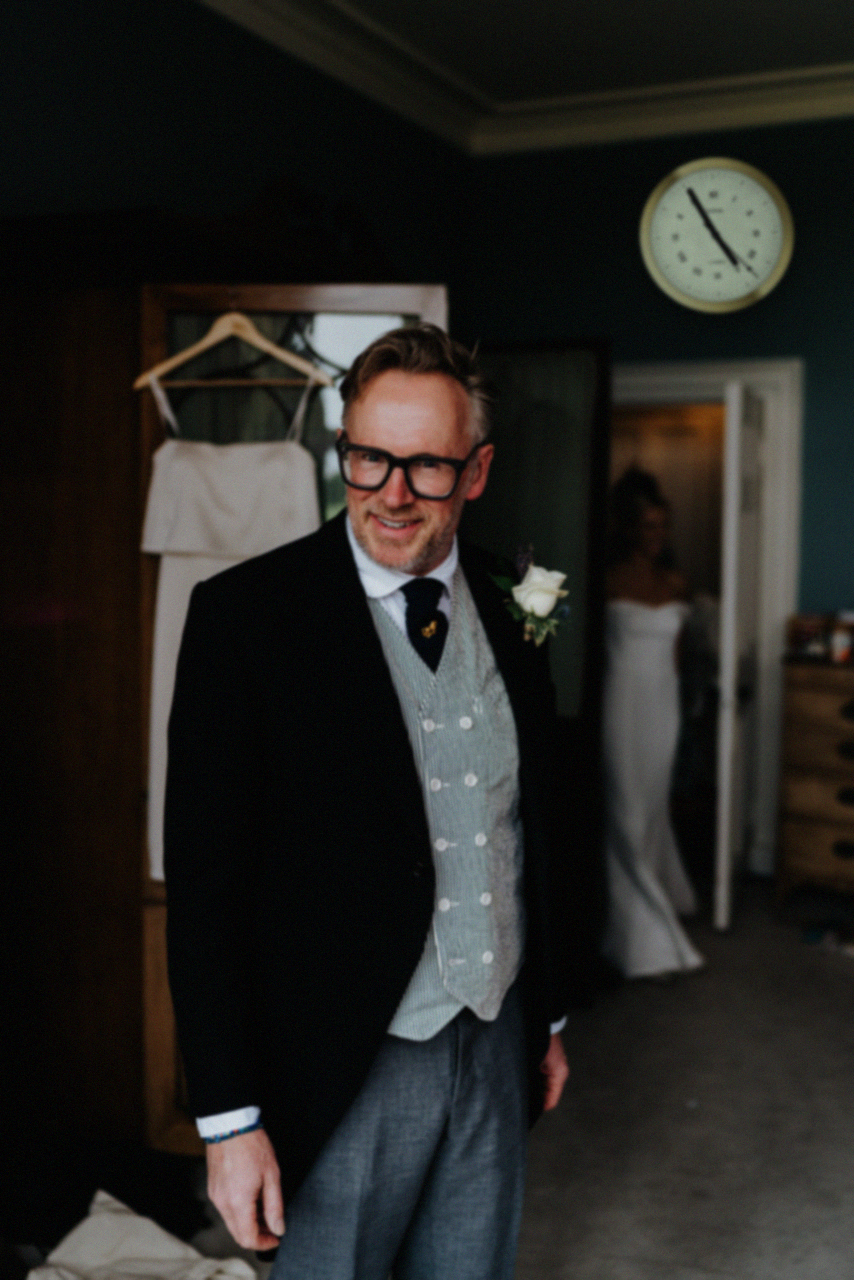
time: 4:55:23
